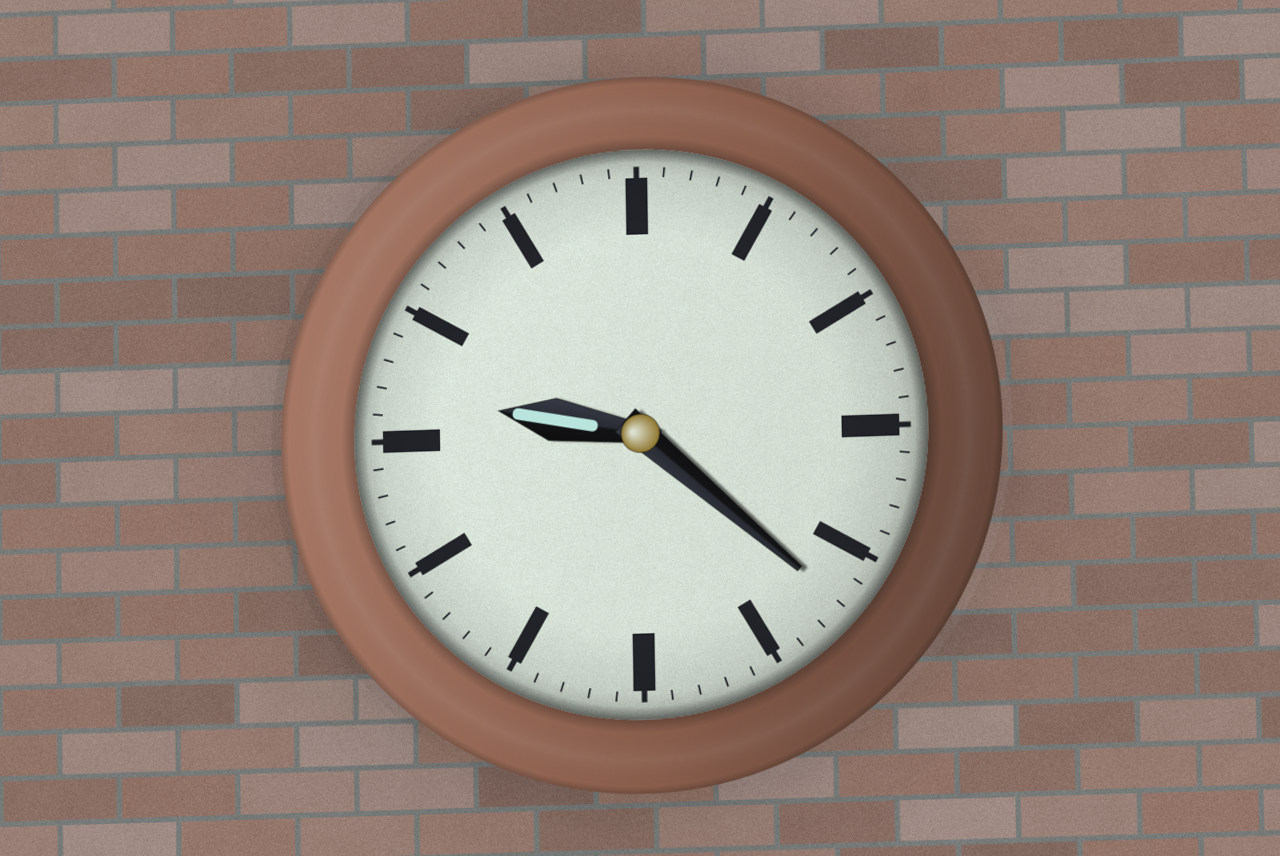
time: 9:22
